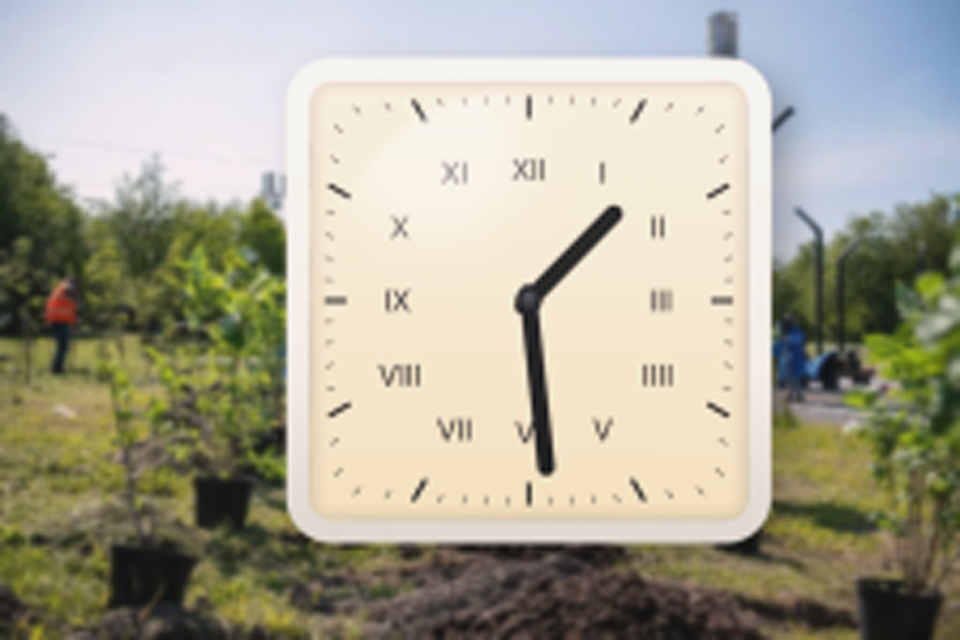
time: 1:29
